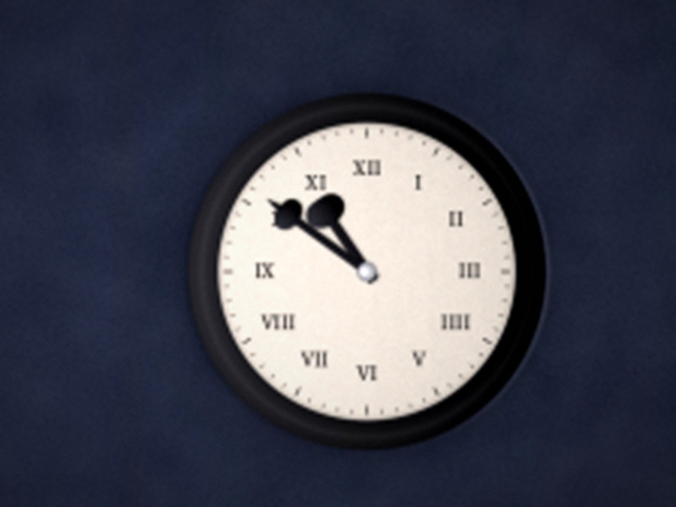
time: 10:51
